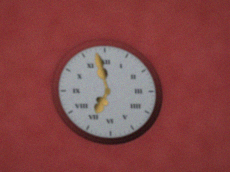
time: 6:58
